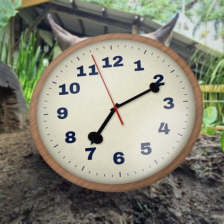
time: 7:10:57
